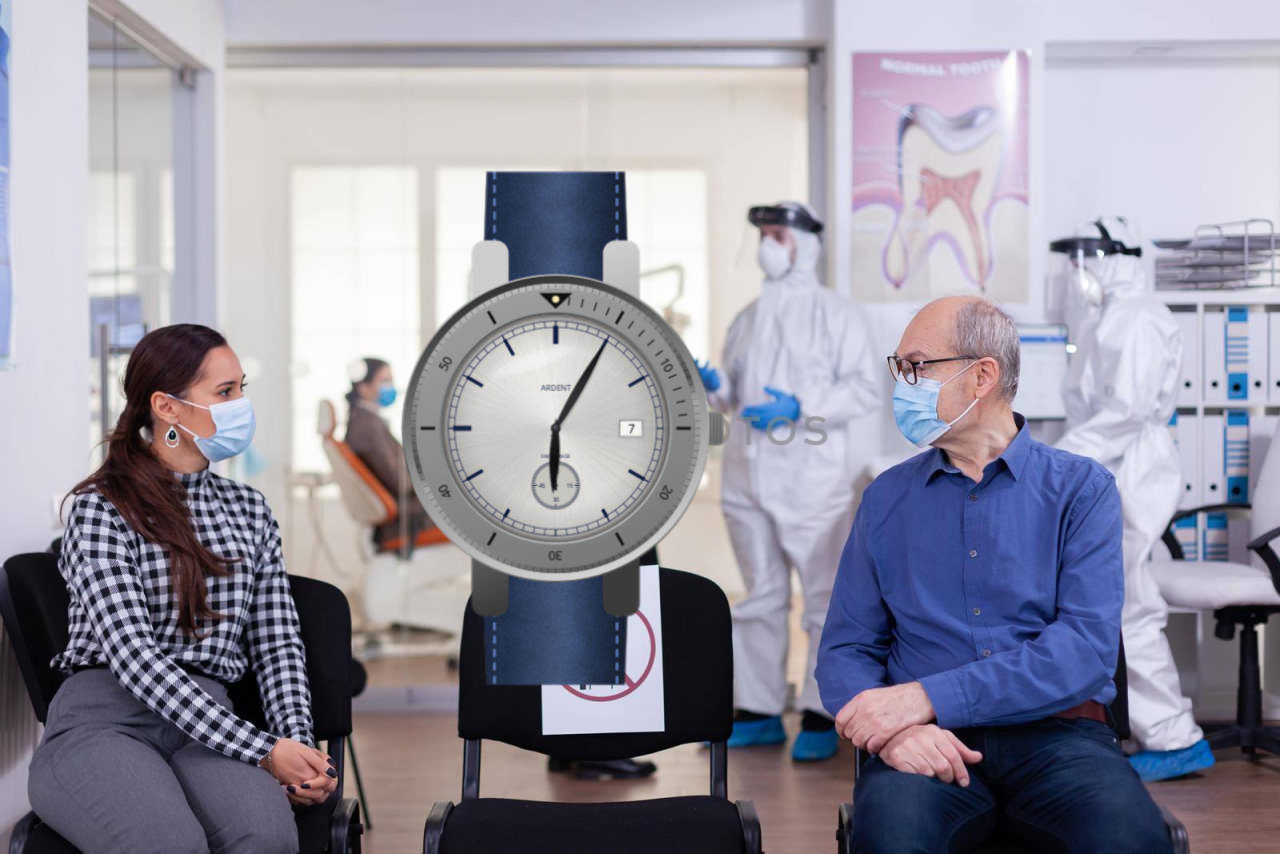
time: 6:05
